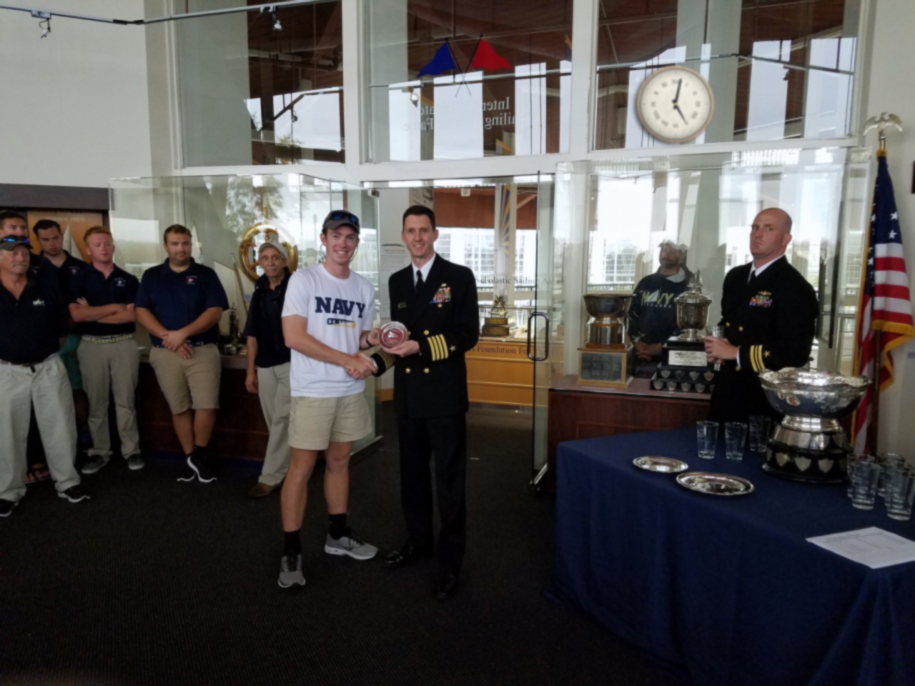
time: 5:02
